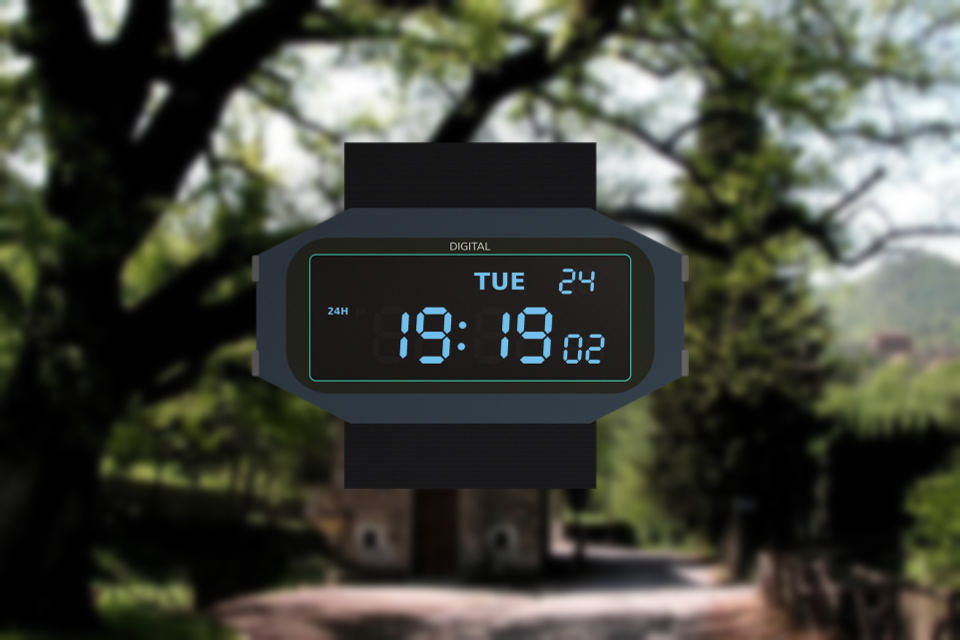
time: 19:19:02
